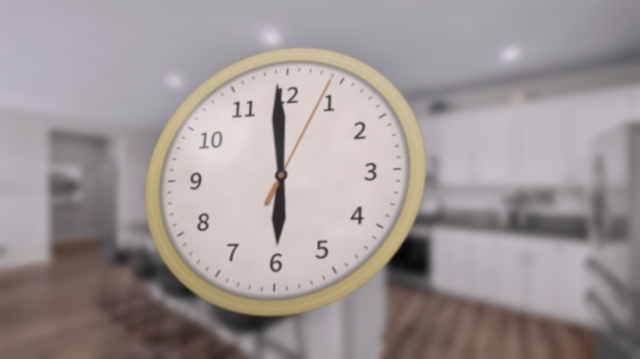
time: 5:59:04
